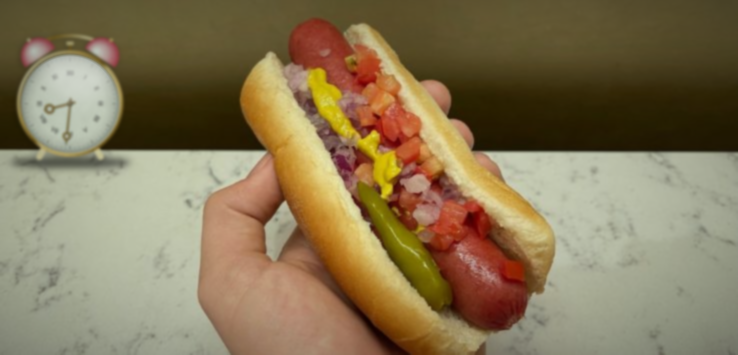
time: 8:31
